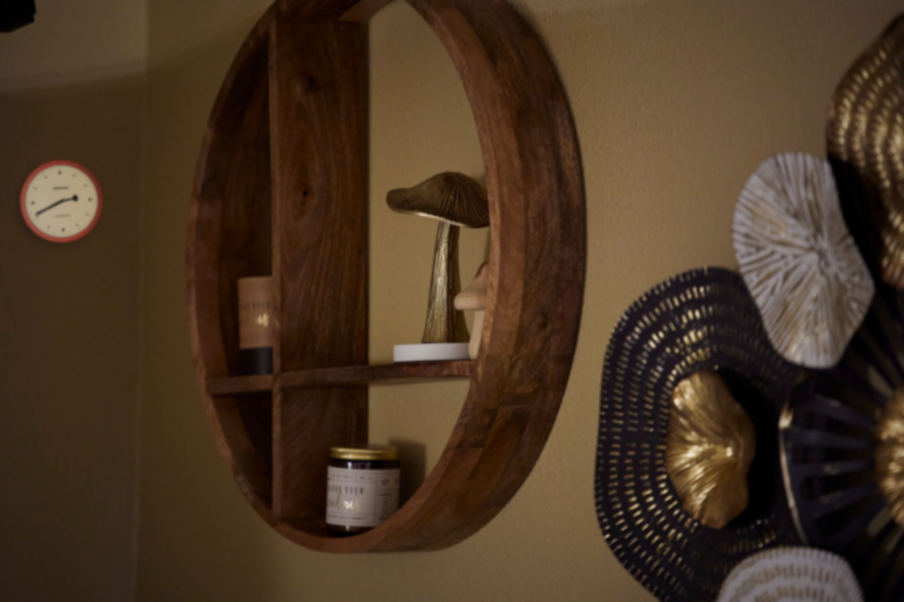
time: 2:41
